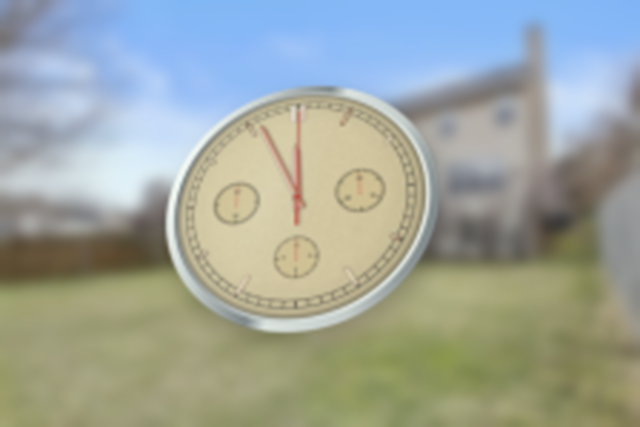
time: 11:56
